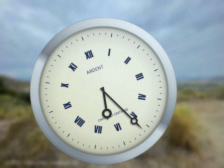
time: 6:26
